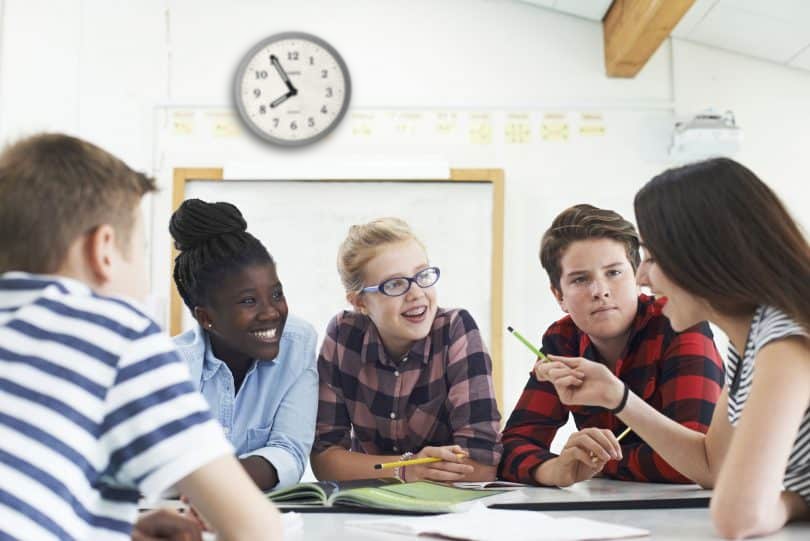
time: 7:55
